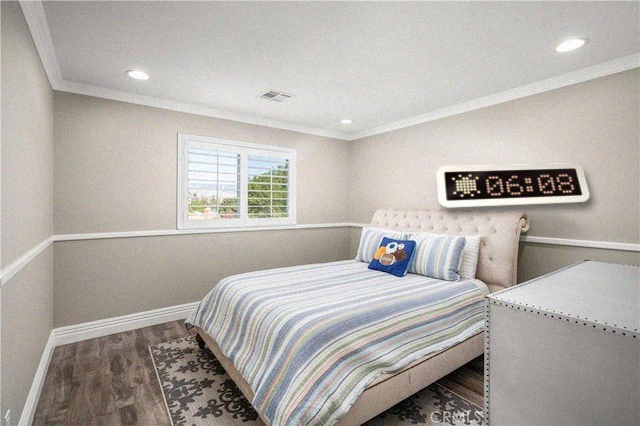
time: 6:08
